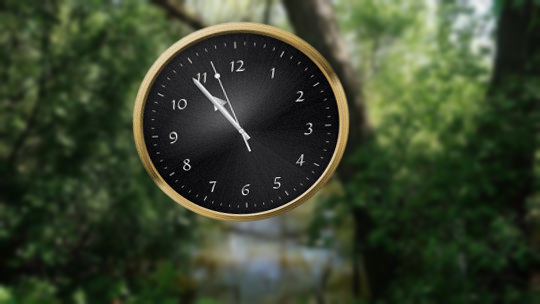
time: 10:53:57
